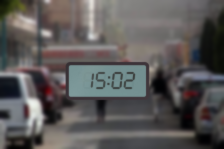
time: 15:02
